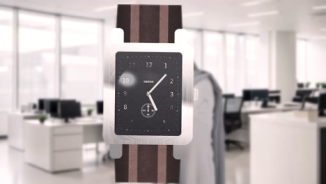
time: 5:07
